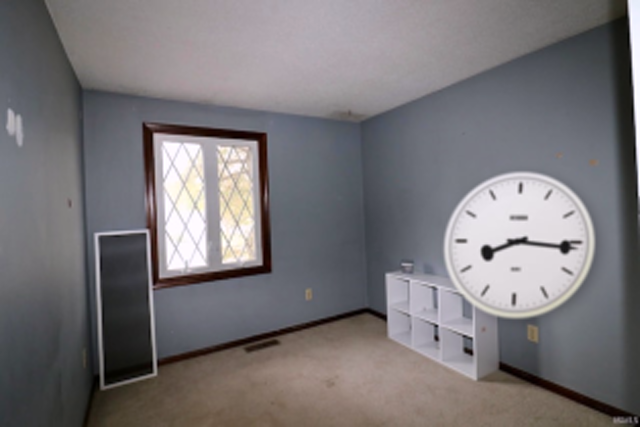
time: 8:16
